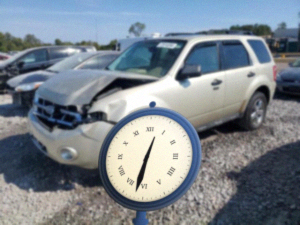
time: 12:32
